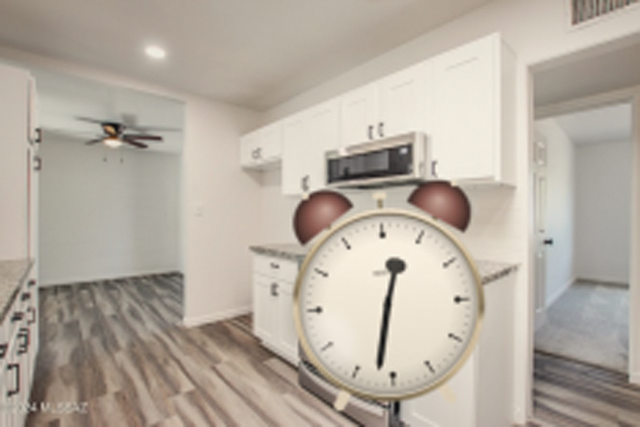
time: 12:32
